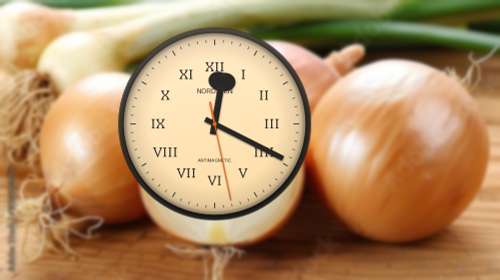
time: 12:19:28
